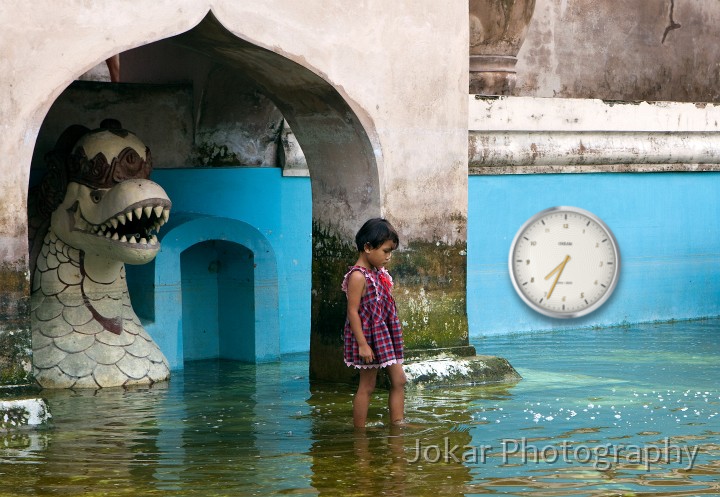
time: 7:34
